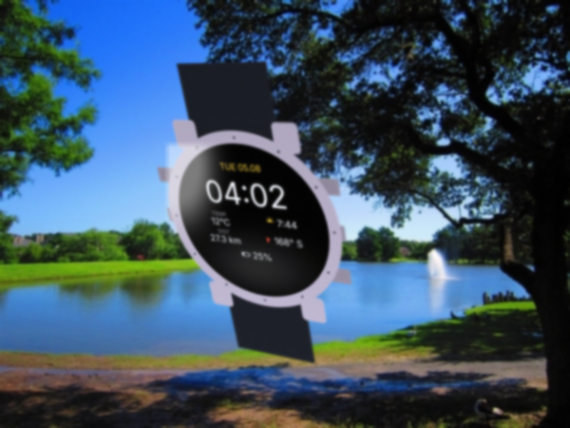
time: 4:02
